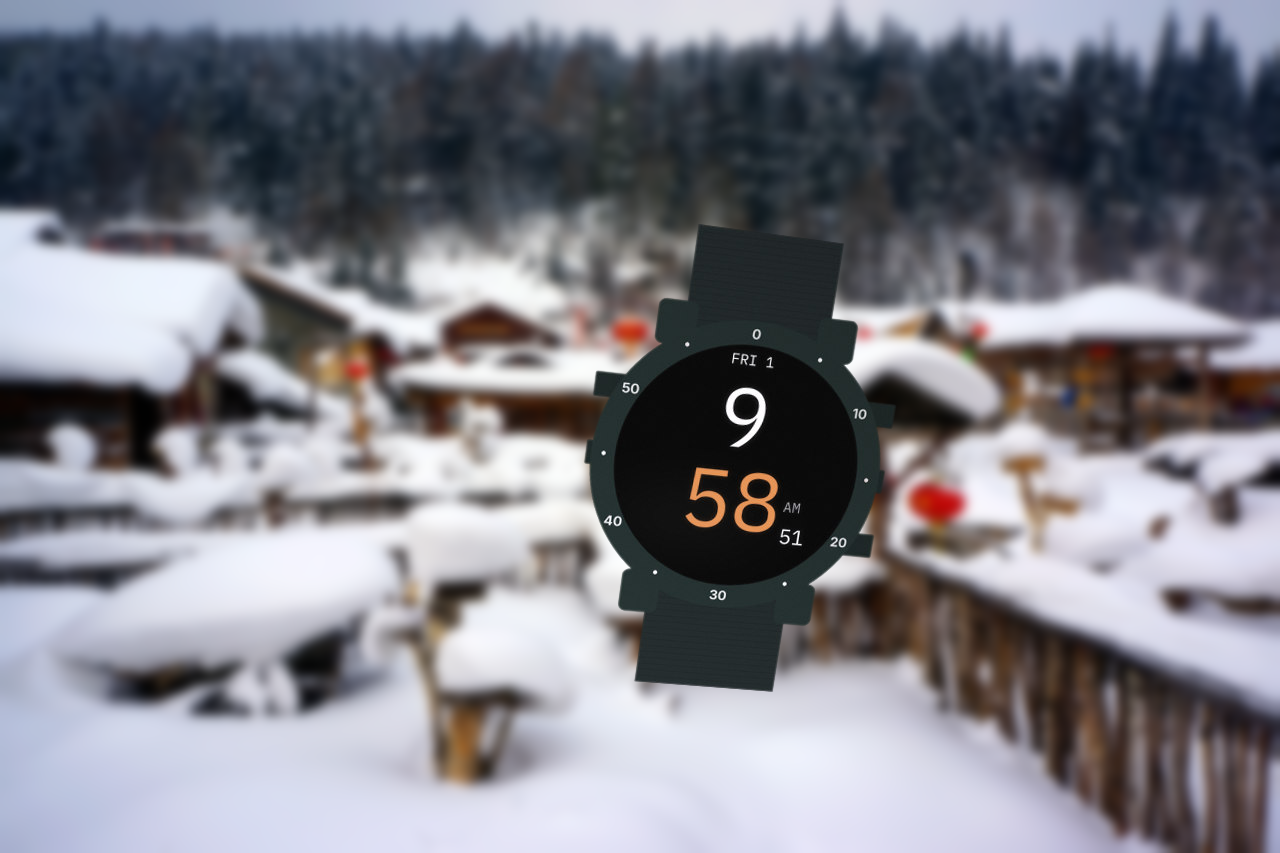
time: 9:58:51
